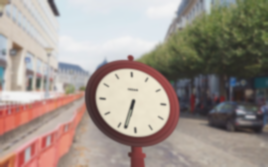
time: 6:33
